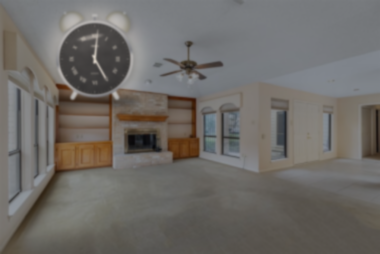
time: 5:01
